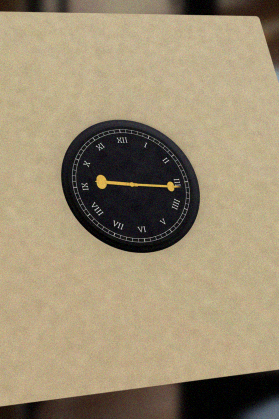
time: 9:16
